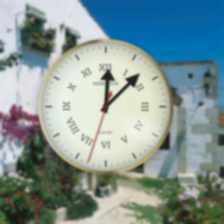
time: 12:07:33
